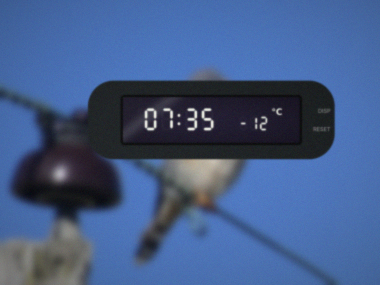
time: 7:35
